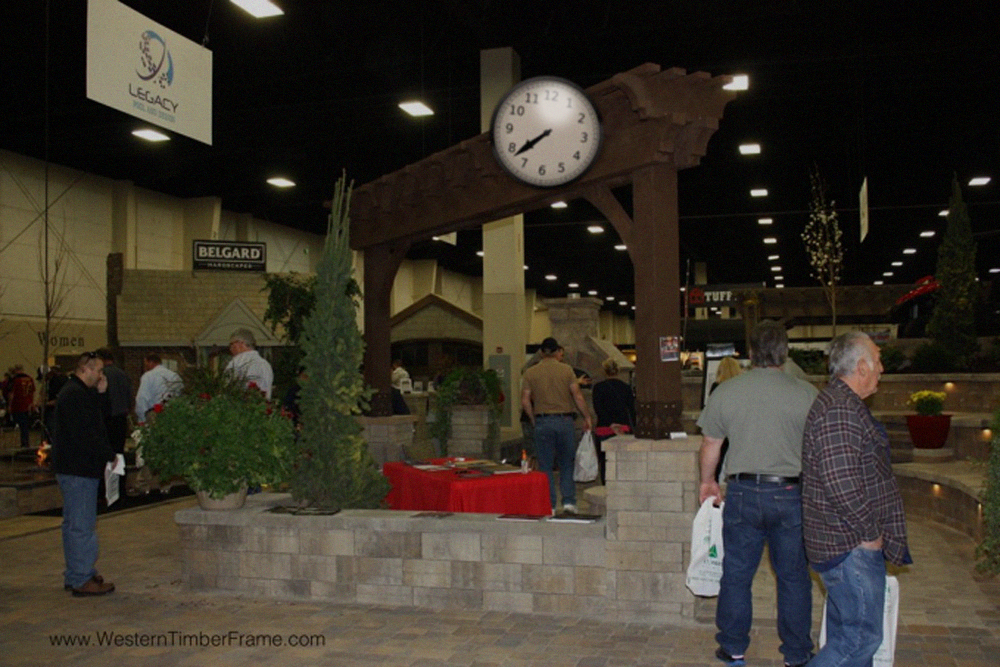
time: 7:38
